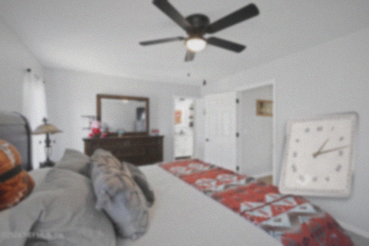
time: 1:13
